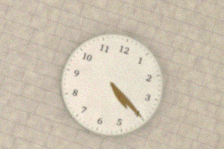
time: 4:20
